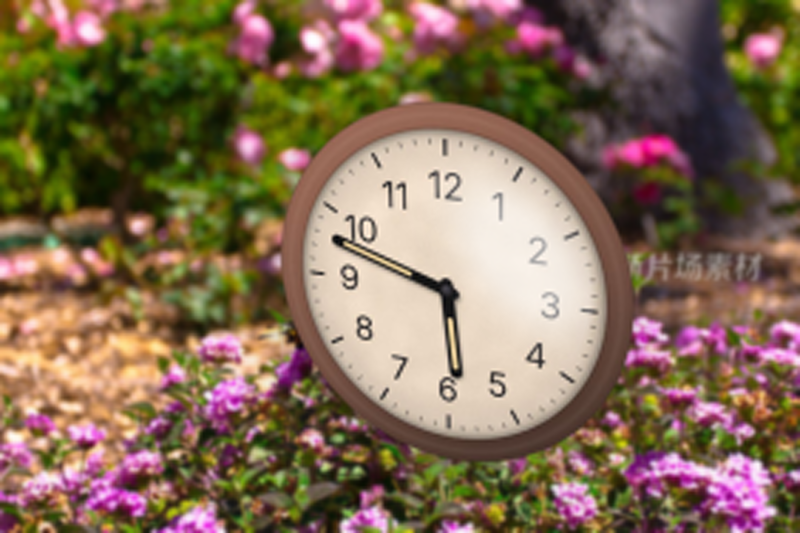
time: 5:48
